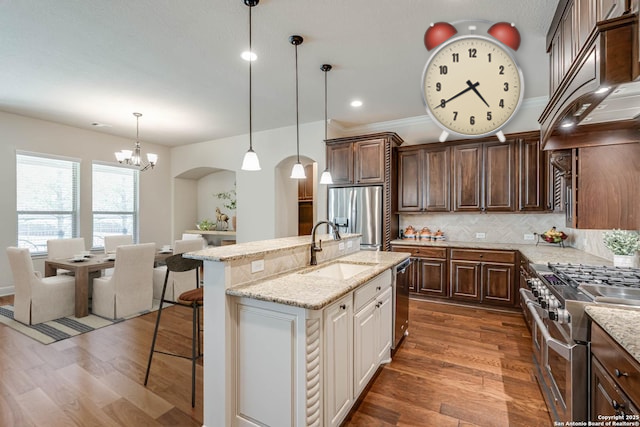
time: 4:40
